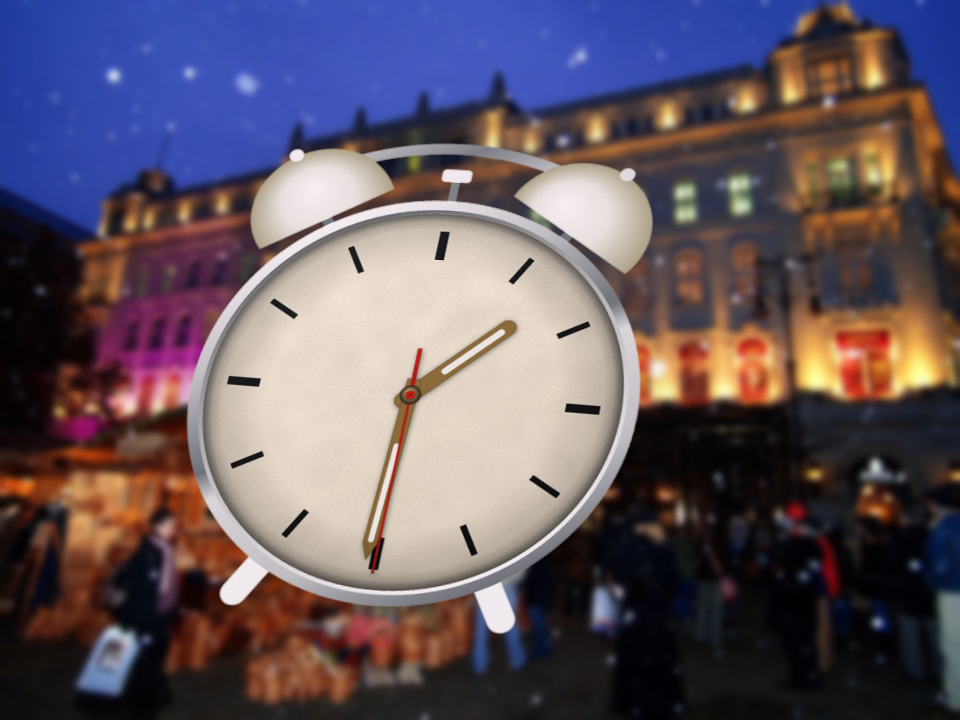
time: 1:30:30
